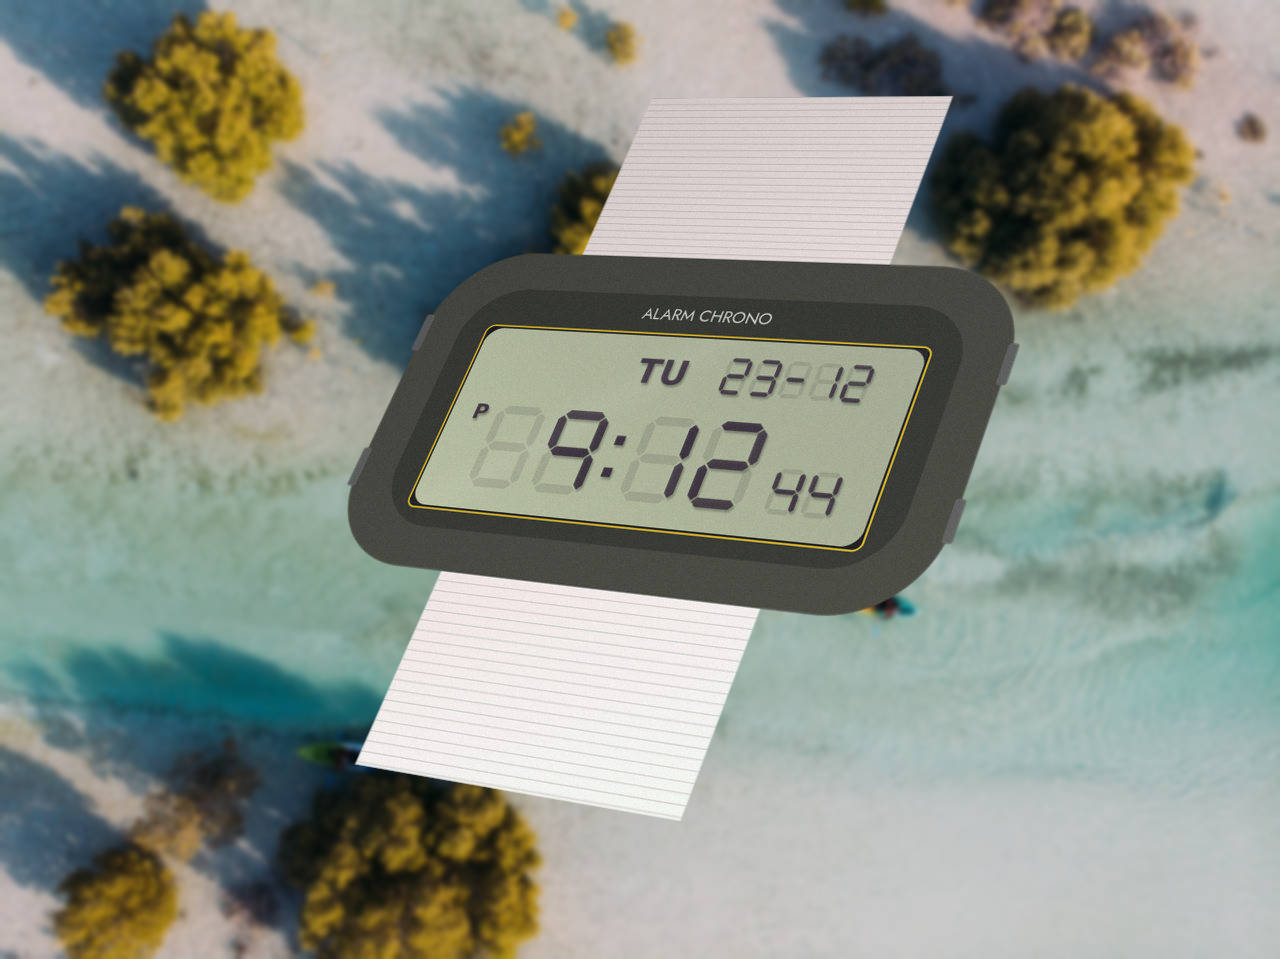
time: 9:12:44
